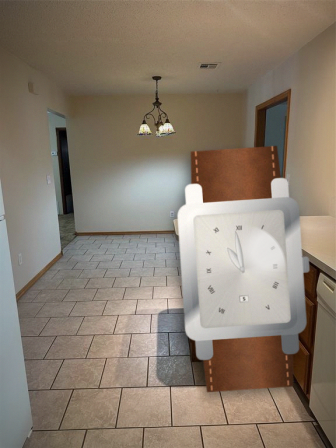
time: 10:59
